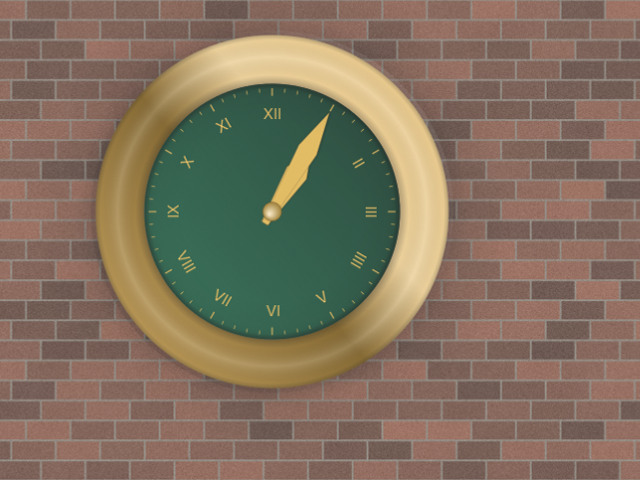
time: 1:05
